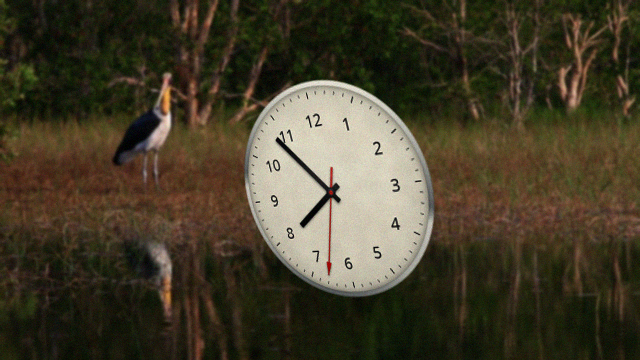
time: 7:53:33
